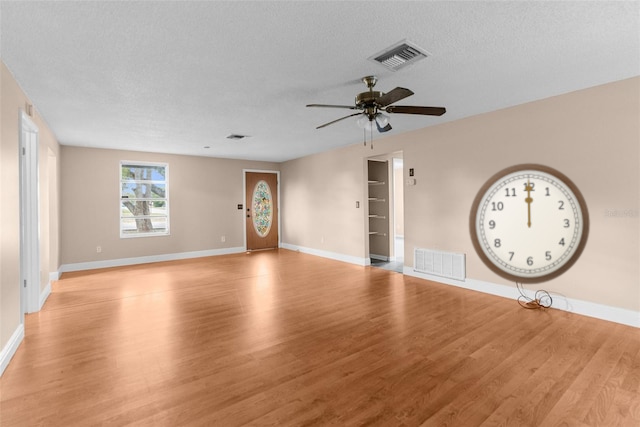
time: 12:00
